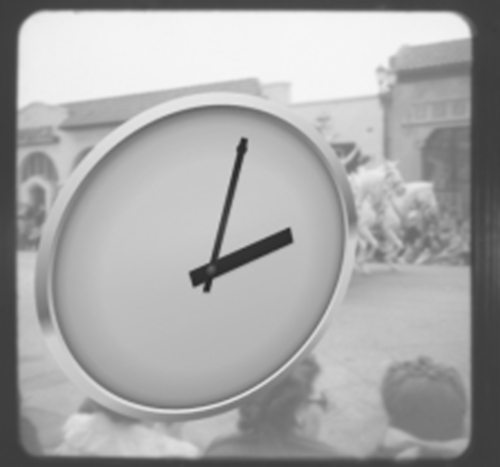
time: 2:00
